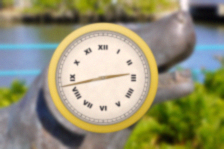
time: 2:43
